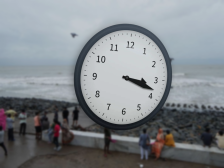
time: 3:18
